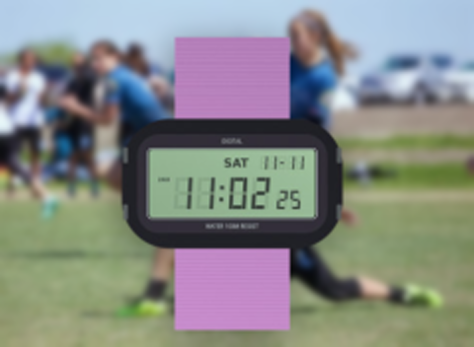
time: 11:02:25
